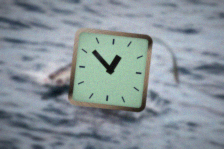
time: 12:52
